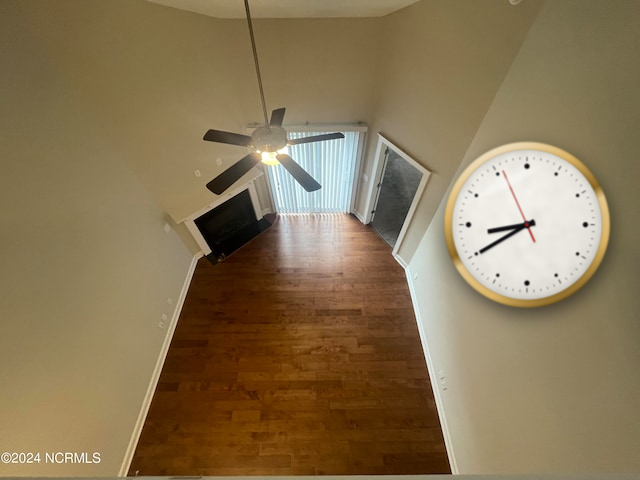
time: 8:39:56
